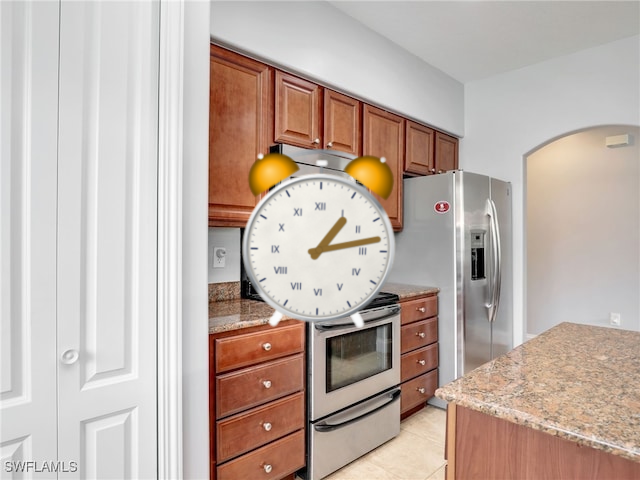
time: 1:13
